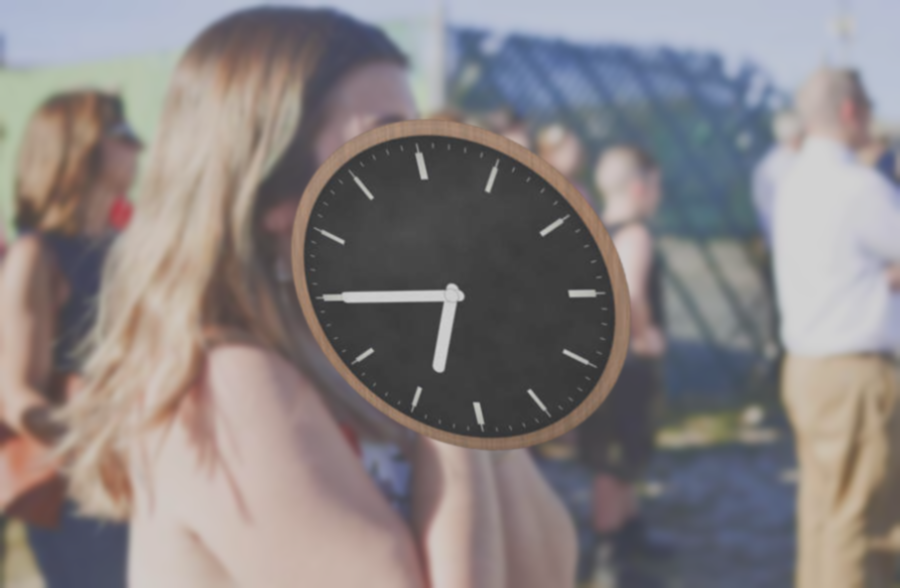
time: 6:45
